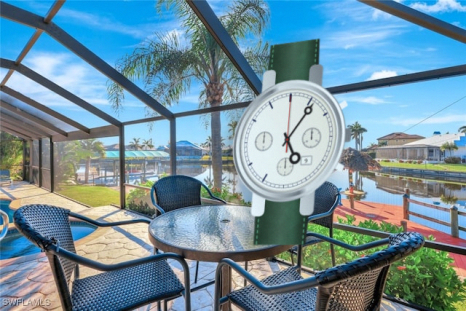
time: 5:06
